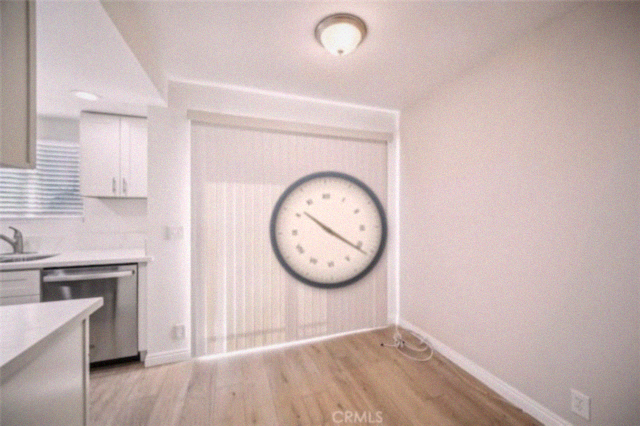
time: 10:21
